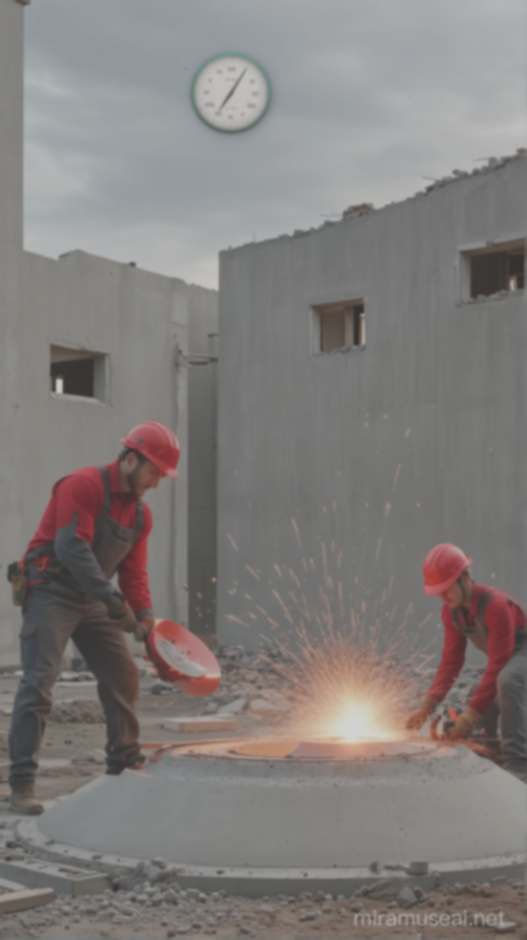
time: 7:05
